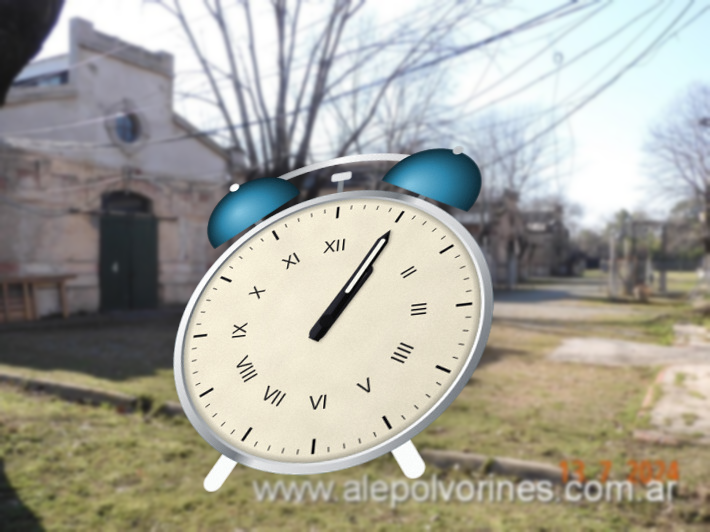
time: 1:05
